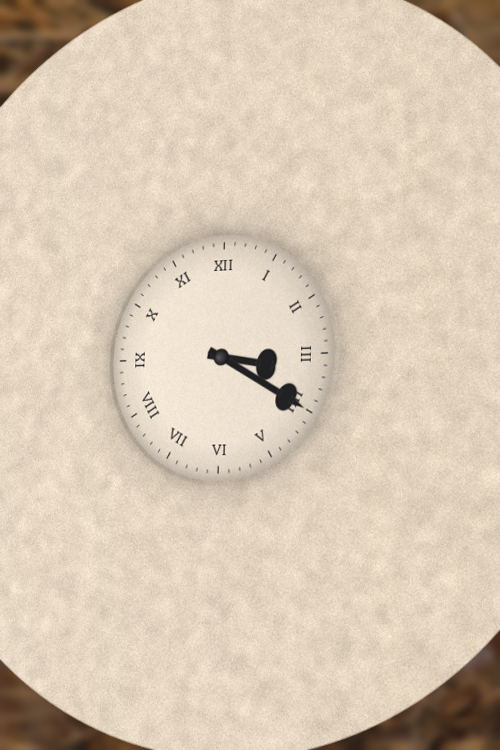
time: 3:20
